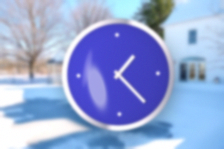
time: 1:23
